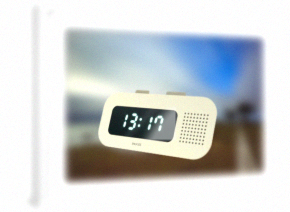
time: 13:17
